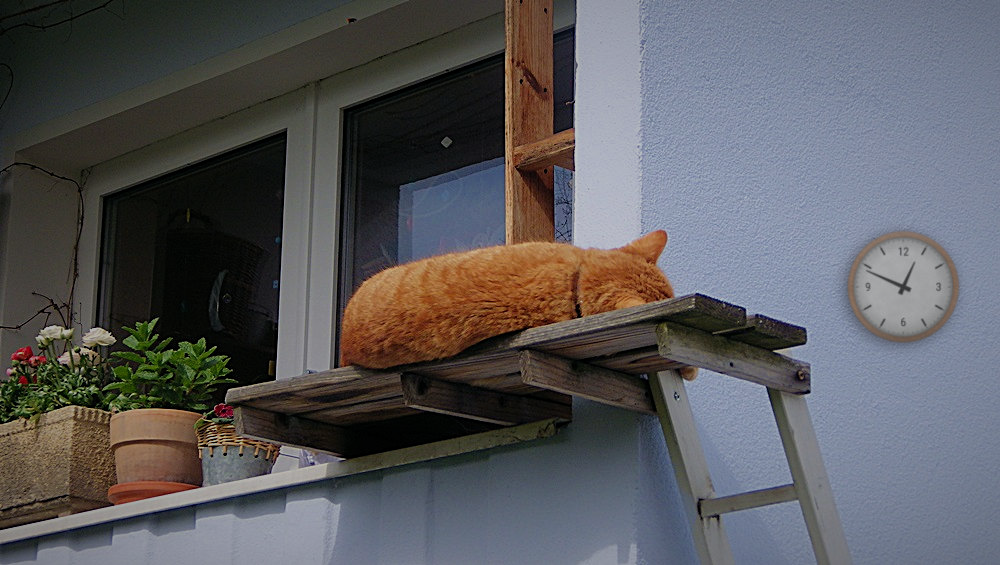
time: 12:49
